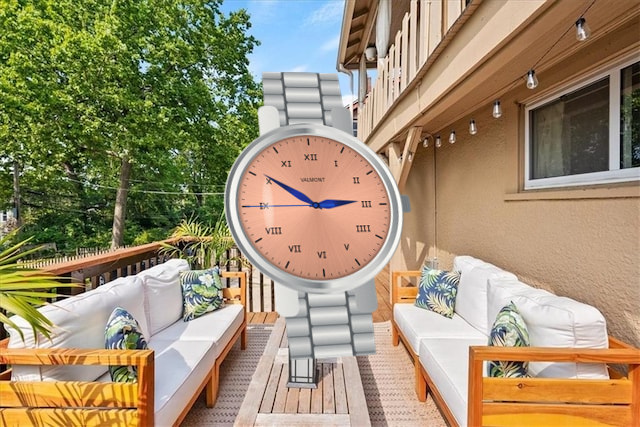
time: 2:50:45
